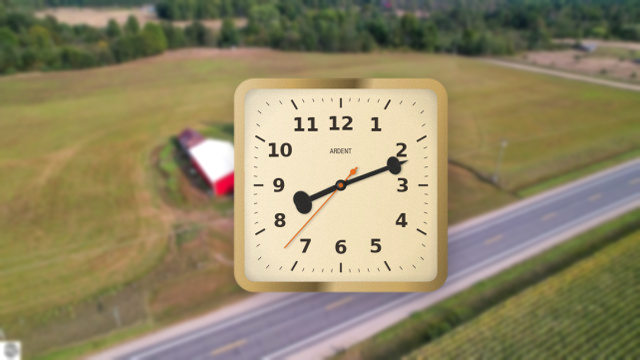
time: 8:11:37
